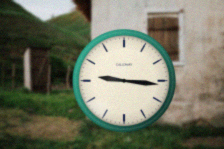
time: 9:16
